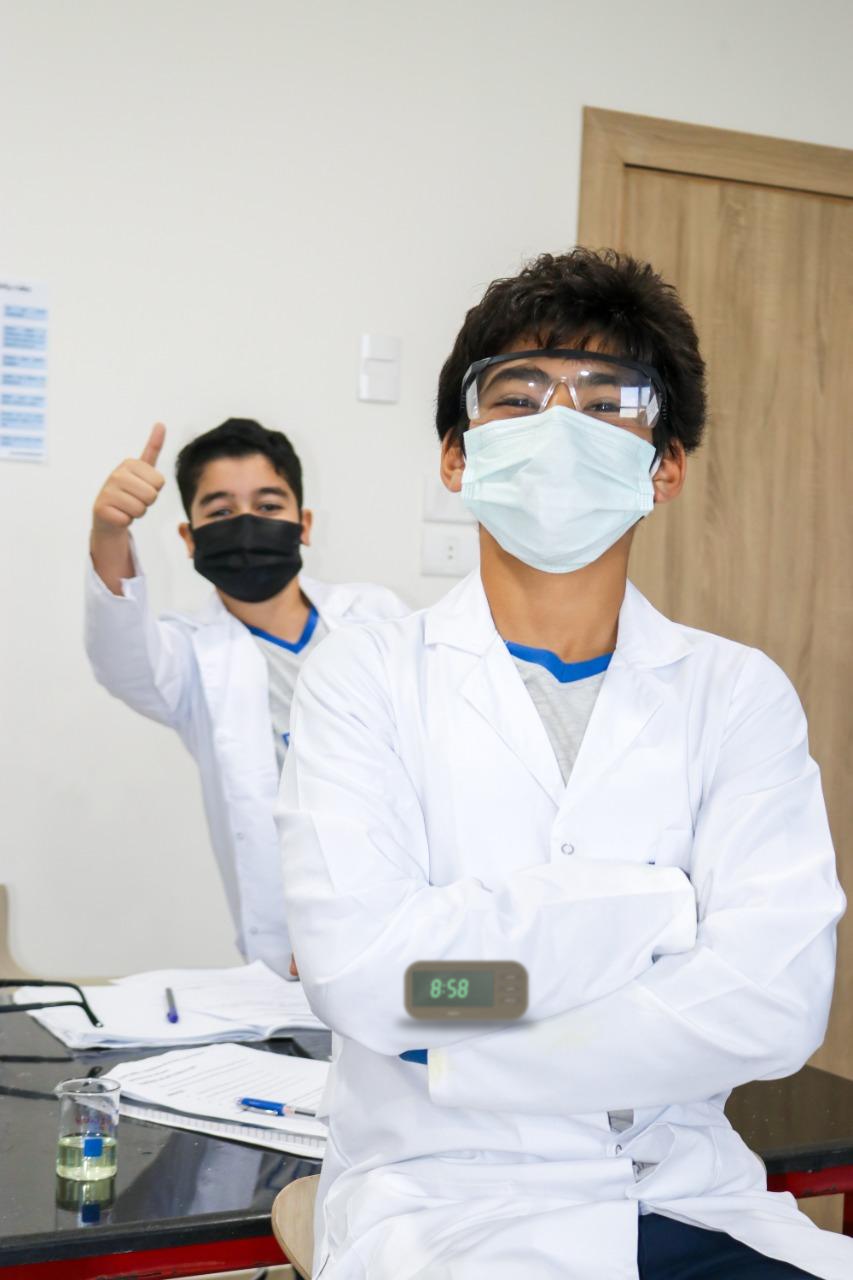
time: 8:58
